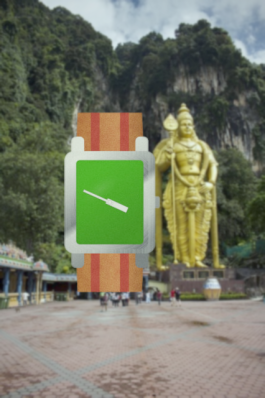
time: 3:49
